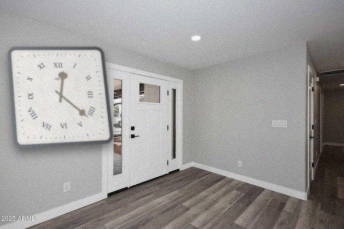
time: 12:22
